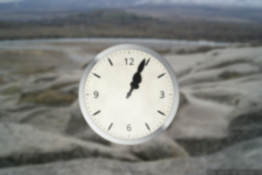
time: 1:04
